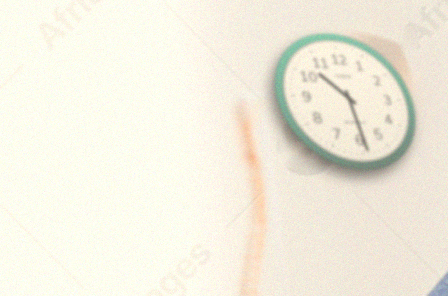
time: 10:29
